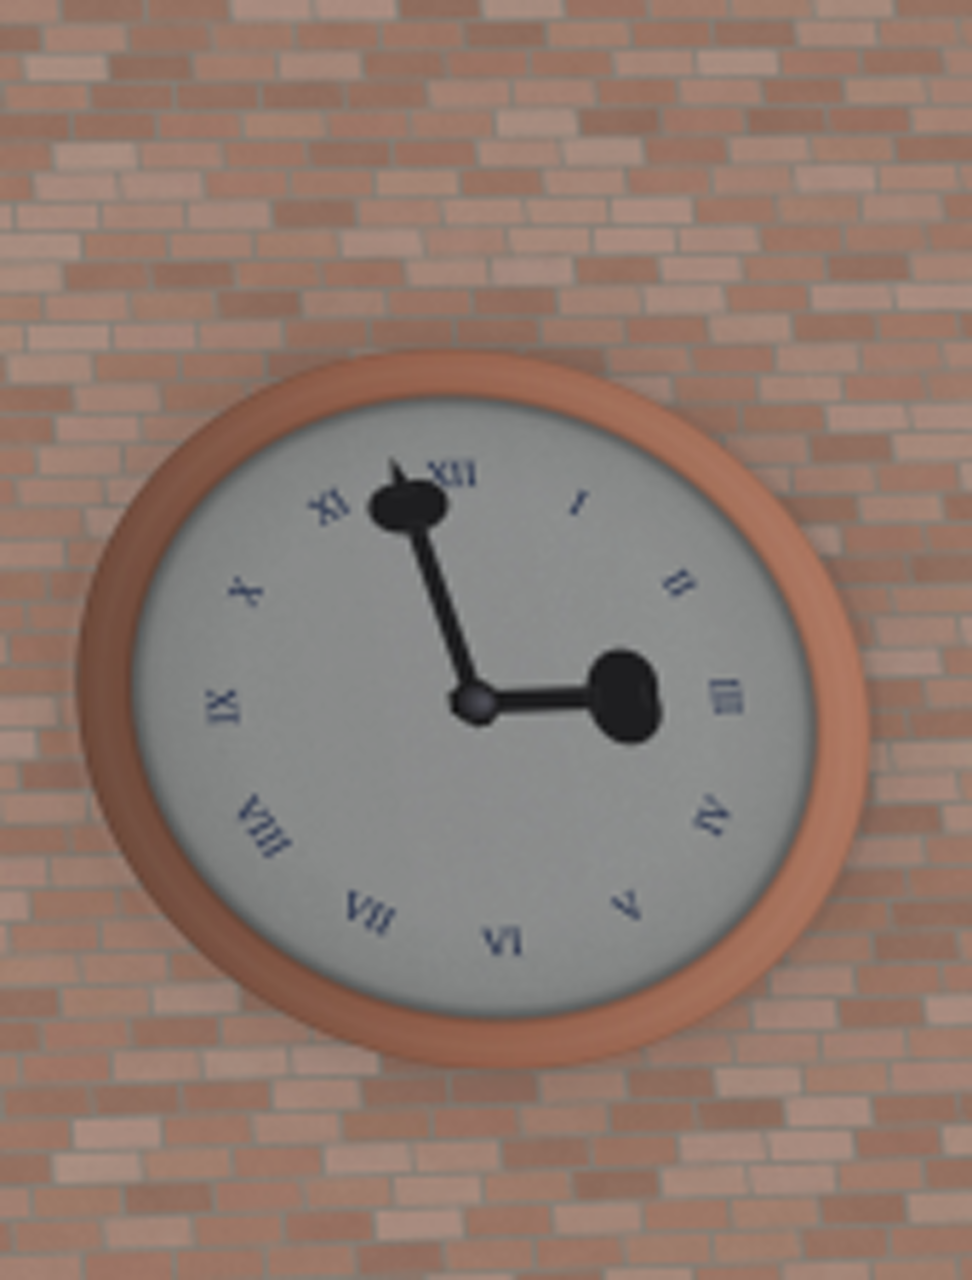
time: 2:58
